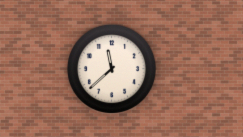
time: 11:38
